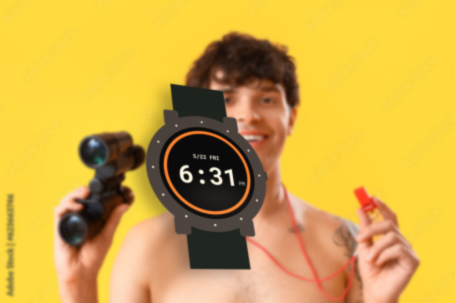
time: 6:31
